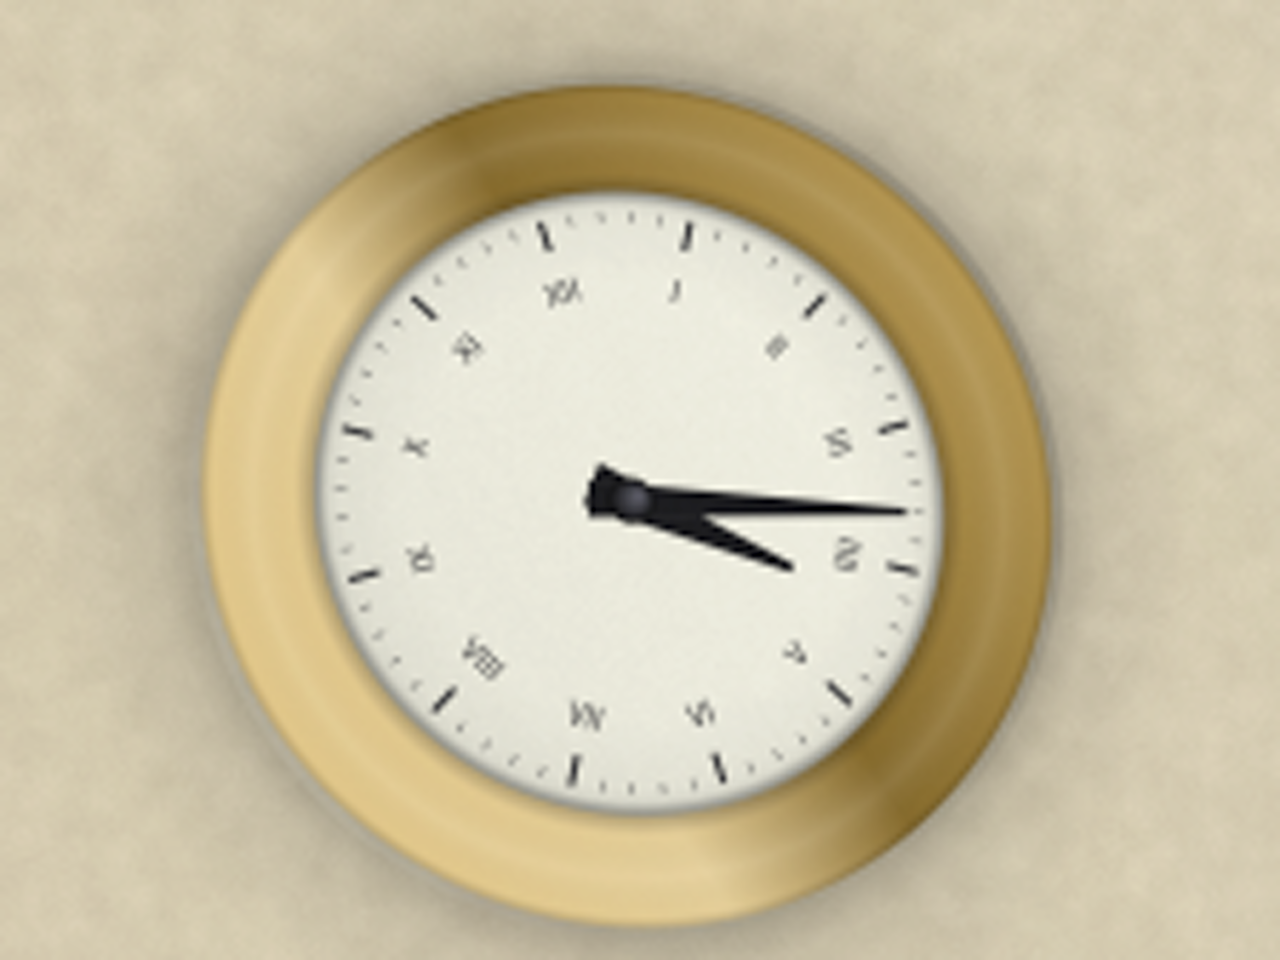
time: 4:18
